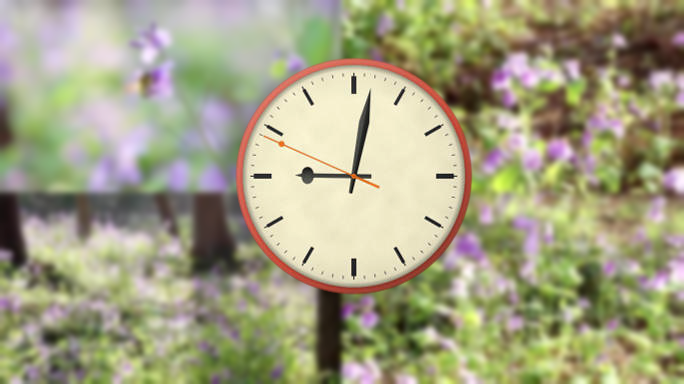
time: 9:01:49
